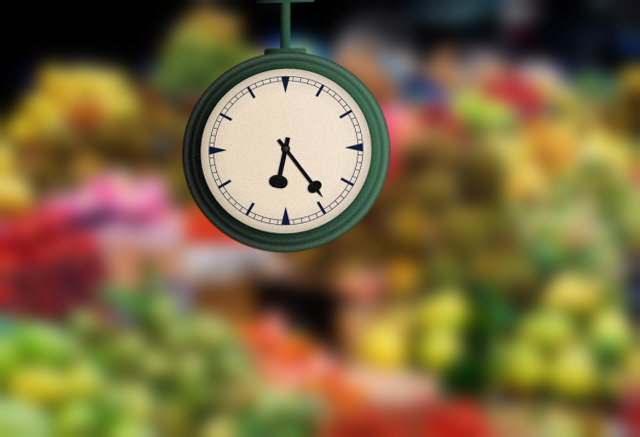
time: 6:24
